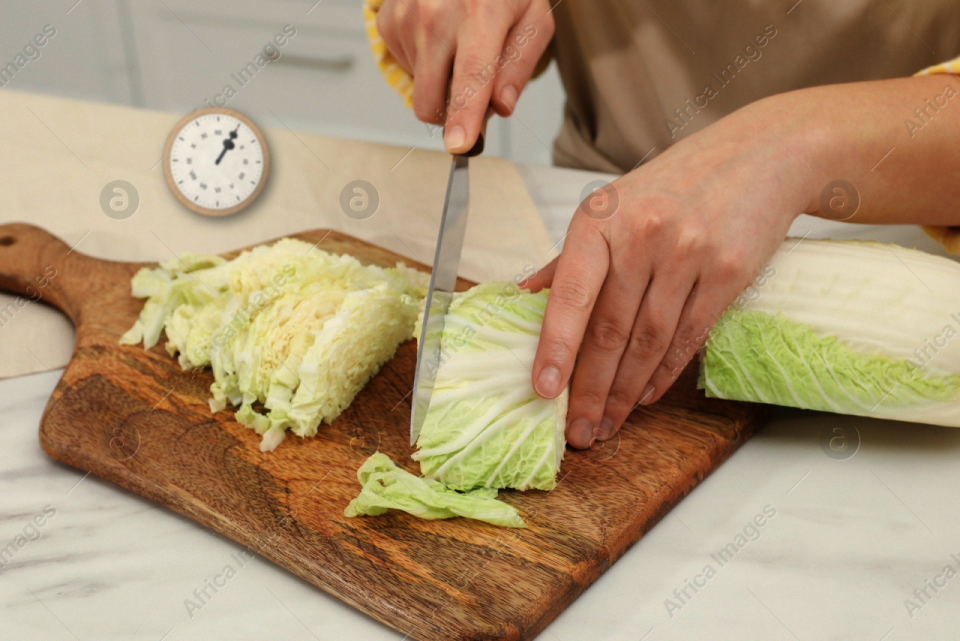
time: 1:05
